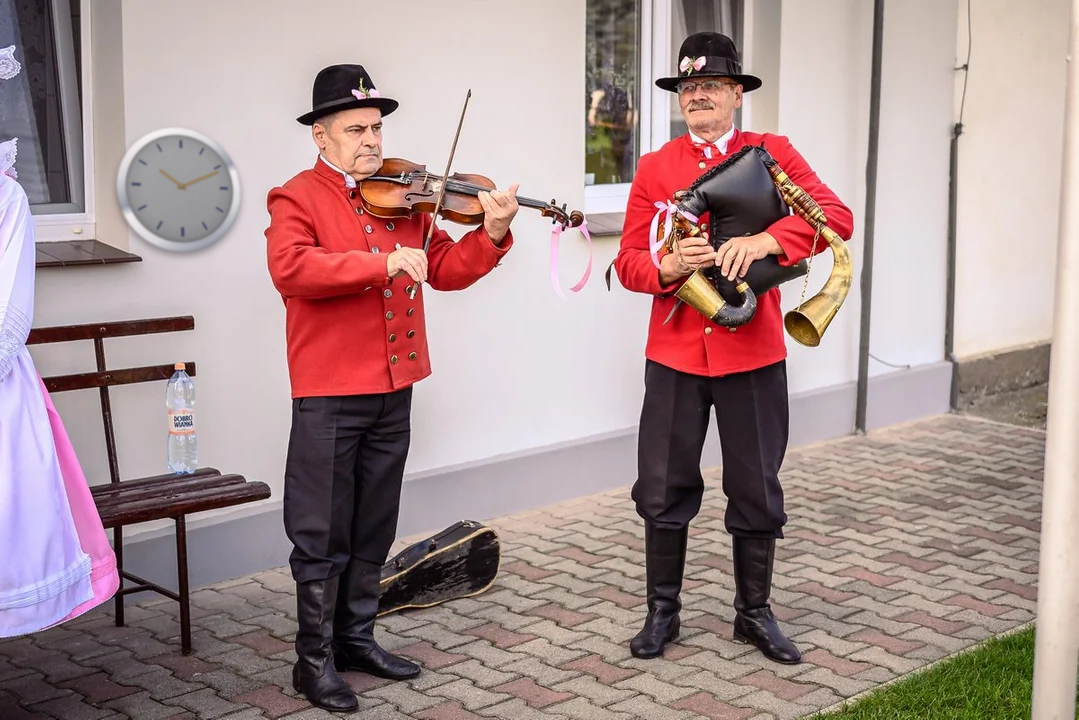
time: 10:11
